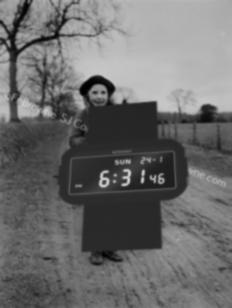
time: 6:31:46
